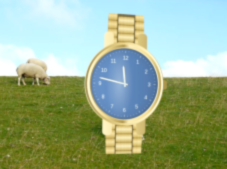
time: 11:47
